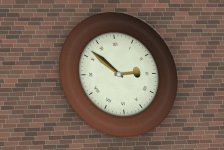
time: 2:52
